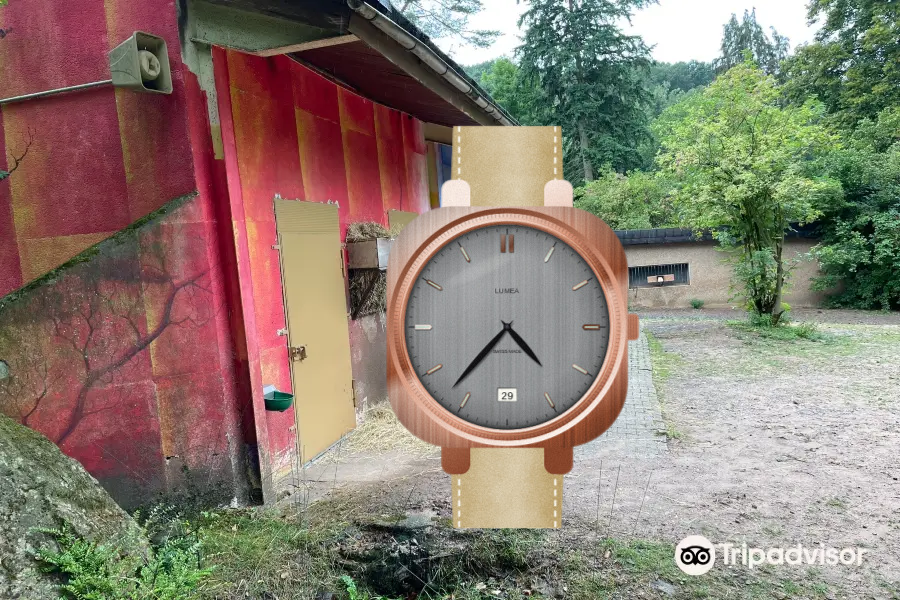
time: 4:37
